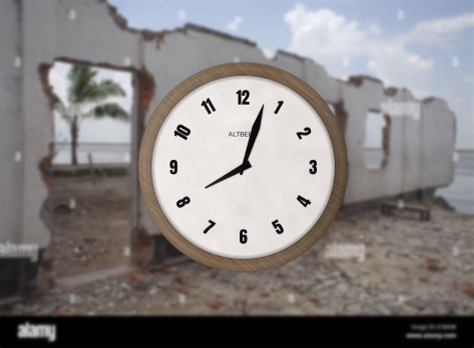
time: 8:03
